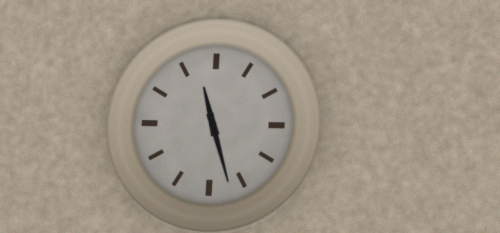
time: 11:27
